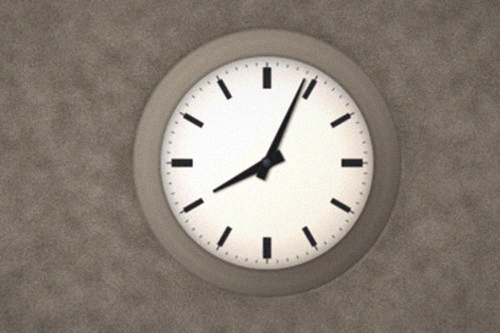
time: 8:04
